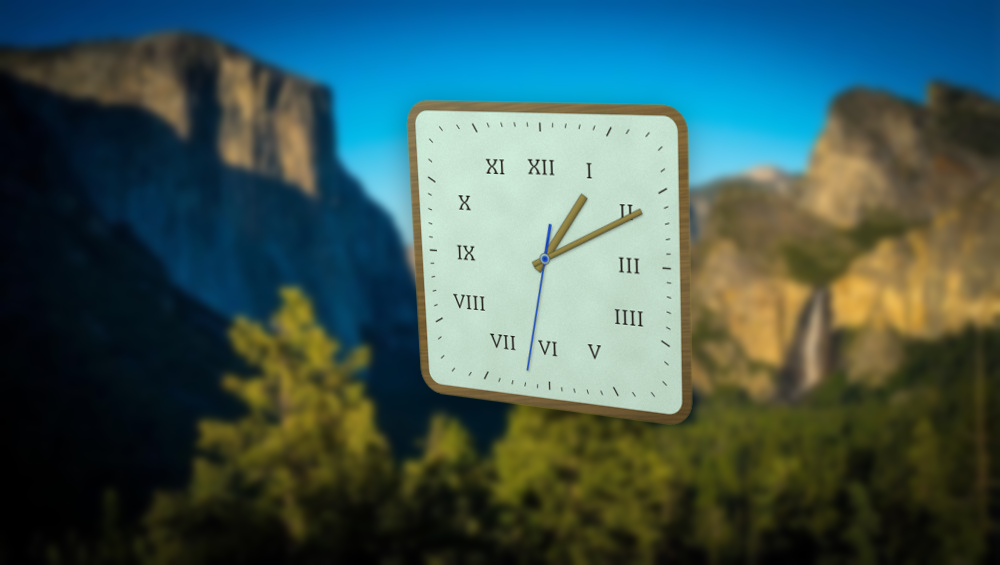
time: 1:10:32
